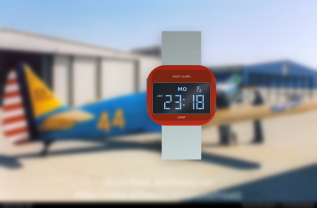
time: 23:18
